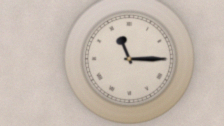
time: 11:15
